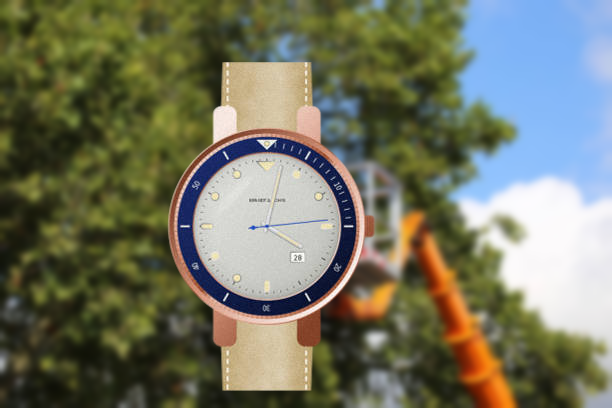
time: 4:02:14
